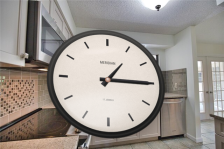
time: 1:15
